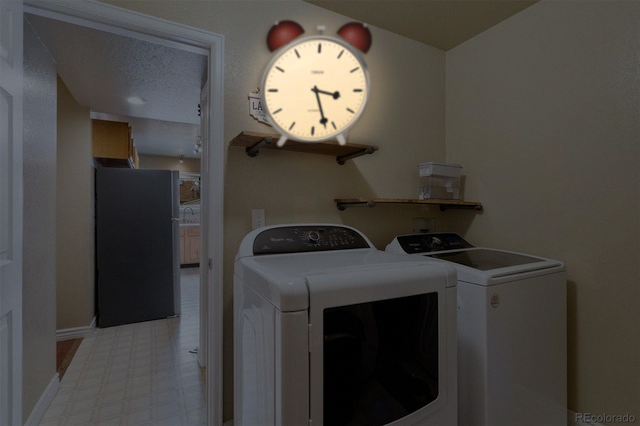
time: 3:27
